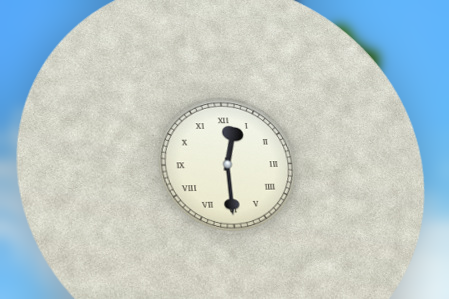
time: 12:30
